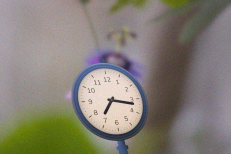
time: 7:17
